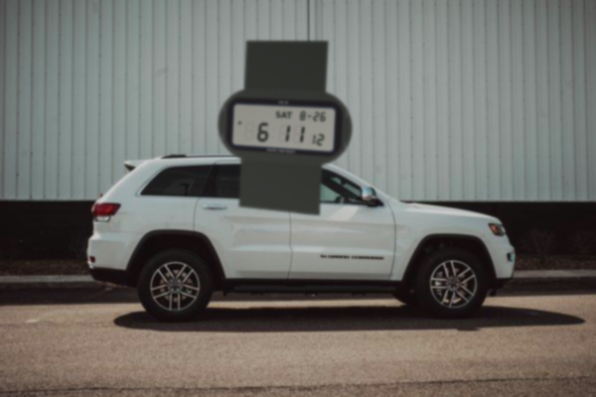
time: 6:11
